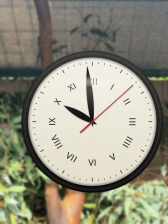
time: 9:59:08
